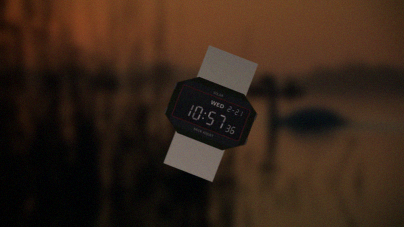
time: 10:57:36
